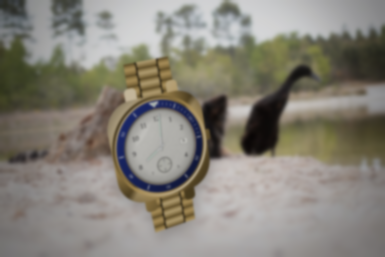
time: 8:01
